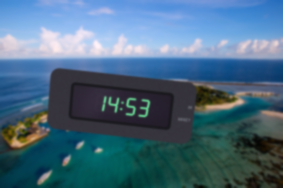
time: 14:53
